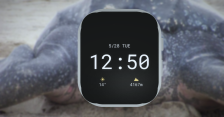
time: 12:50
